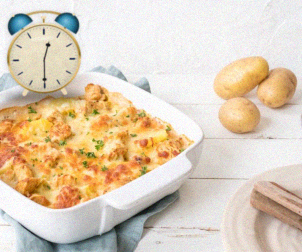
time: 12:30
